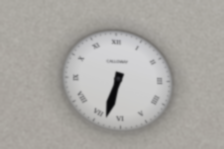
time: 6:33
